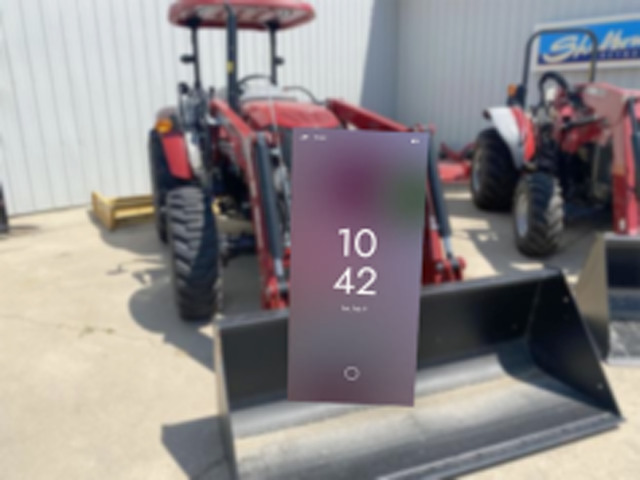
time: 10:42
